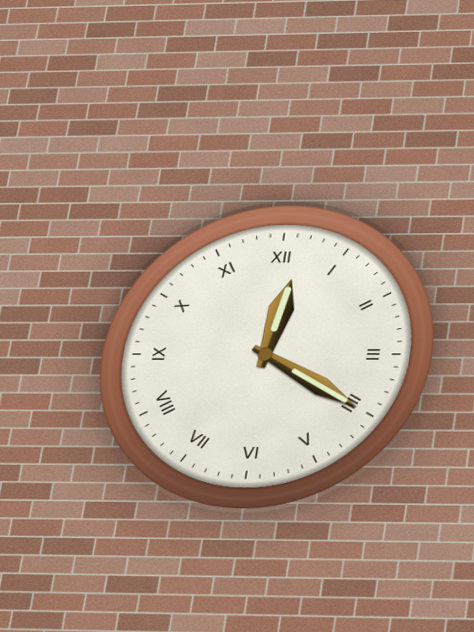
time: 12:20
